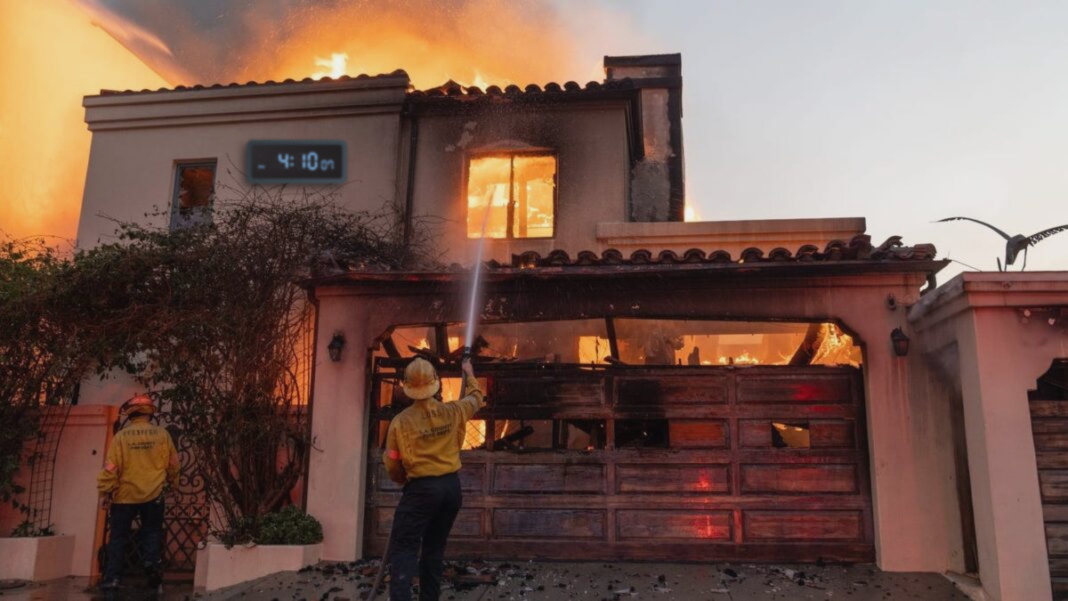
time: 4:10
